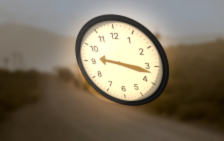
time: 9:17
